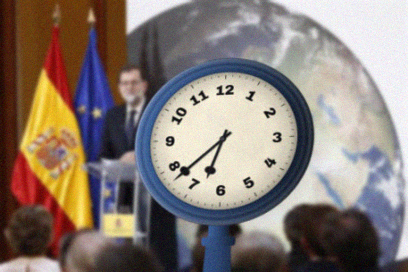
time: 6:38
